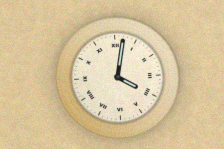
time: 4:02
